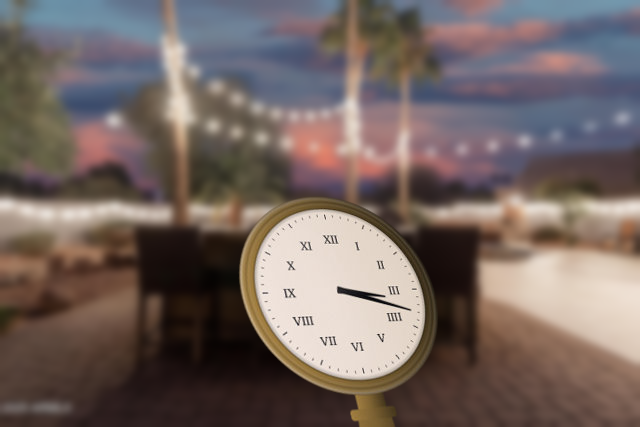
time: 3:18
